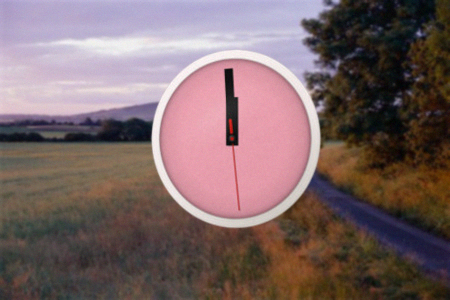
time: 11:59:29
